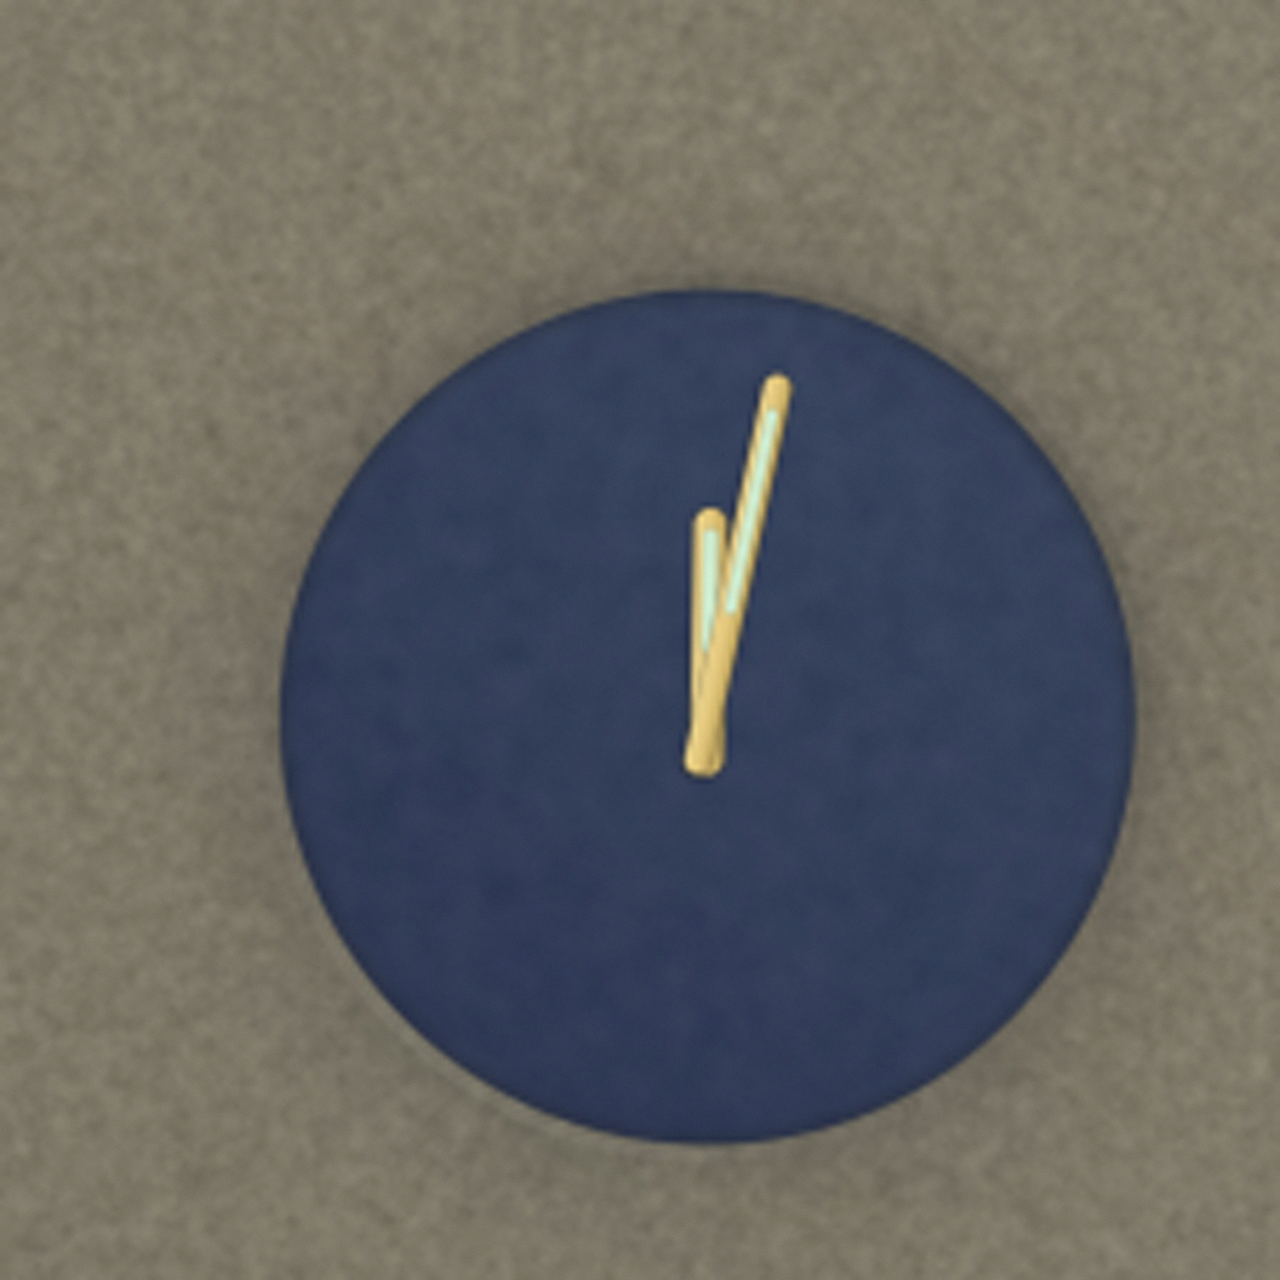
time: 12:02
